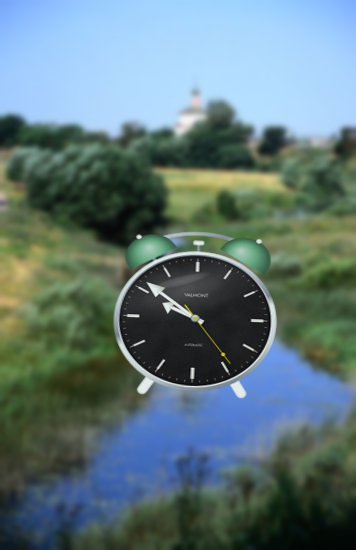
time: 9:51:24
